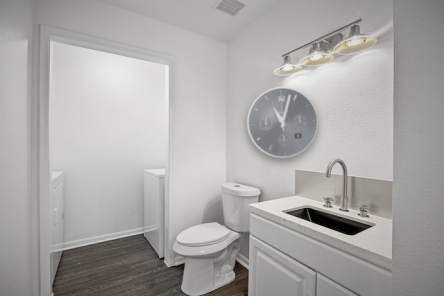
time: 11:03
